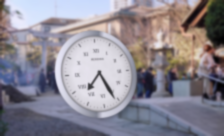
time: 7:26
